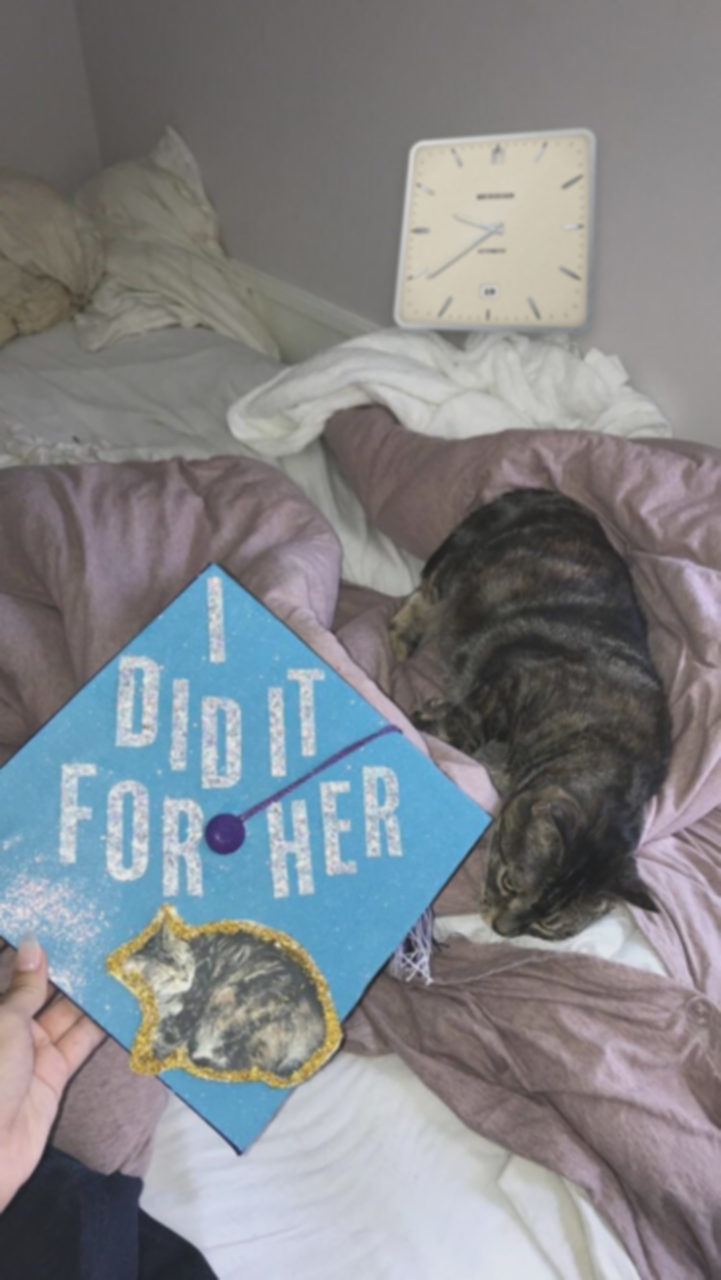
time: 9:39
